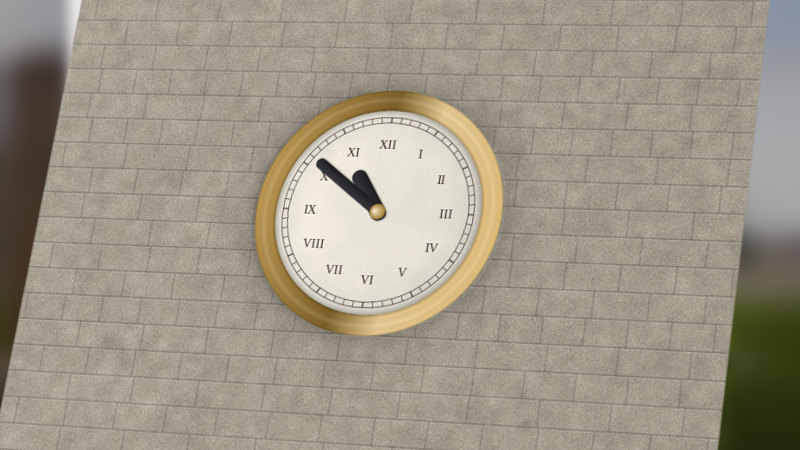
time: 10:51
